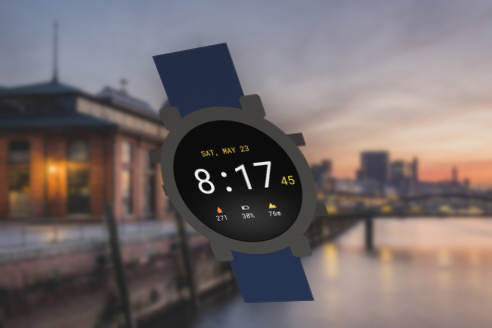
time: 8:17:45
